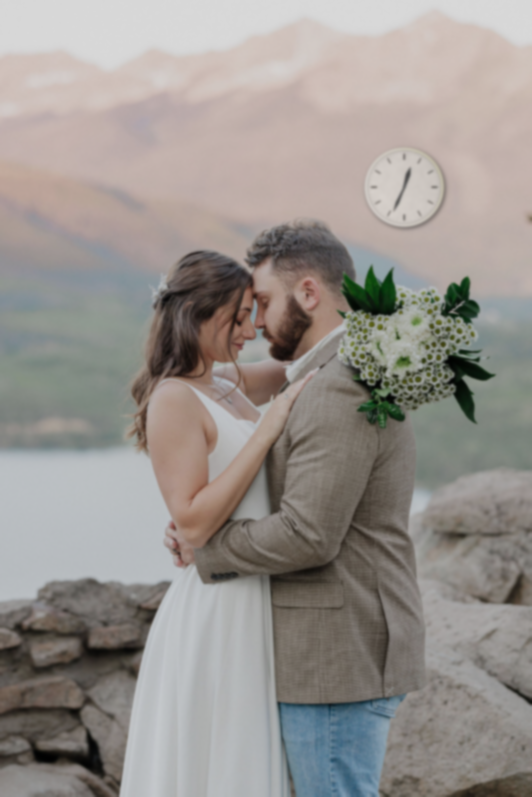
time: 12:34
